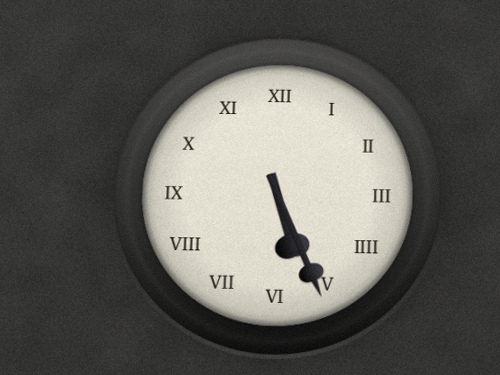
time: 5:26
